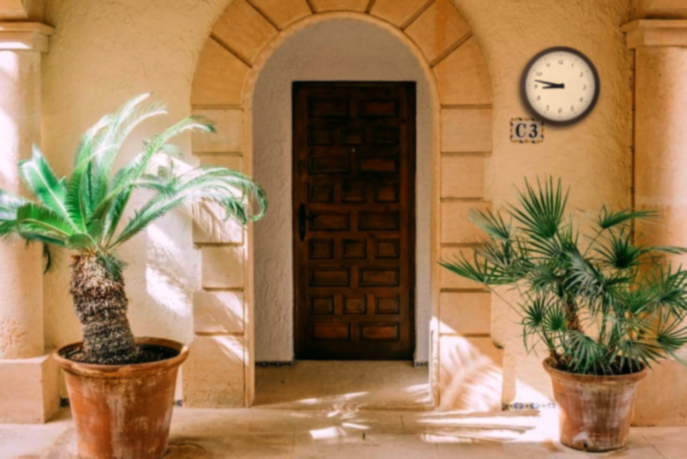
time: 8:47
